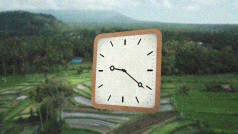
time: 9:21
